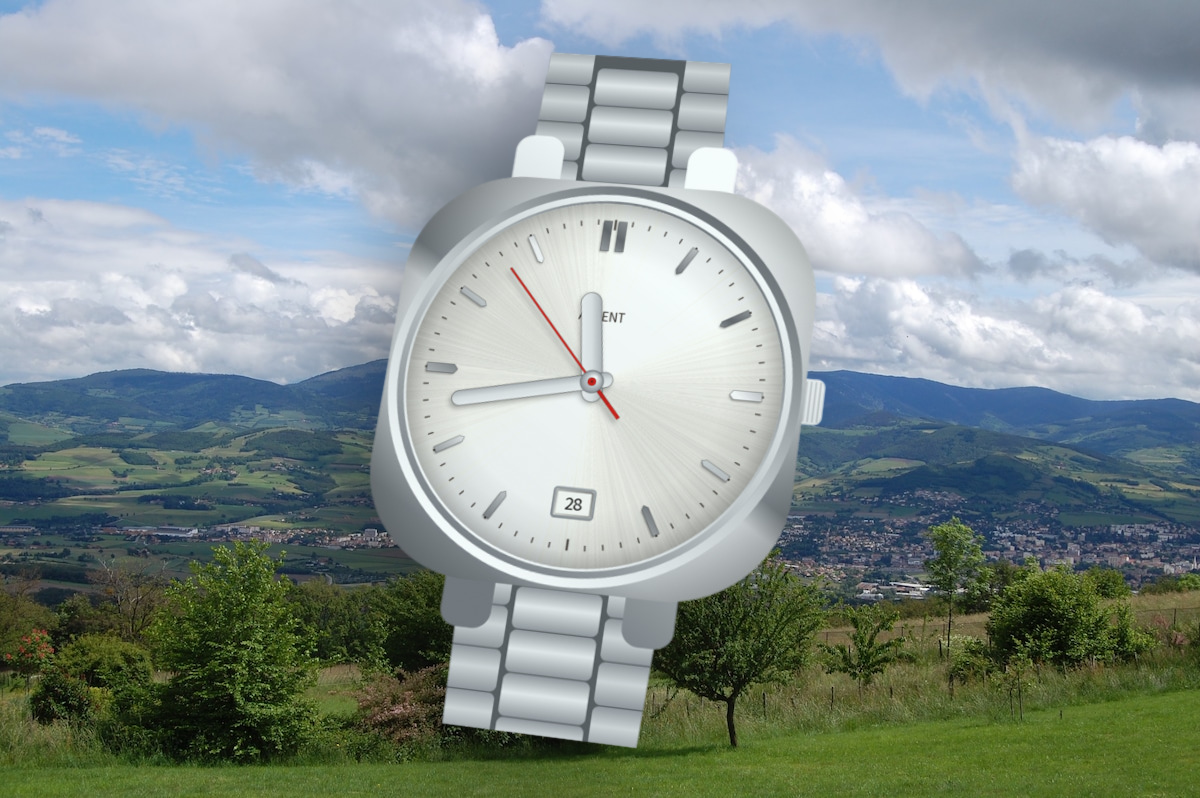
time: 11:42:53
